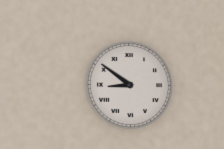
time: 8:51
